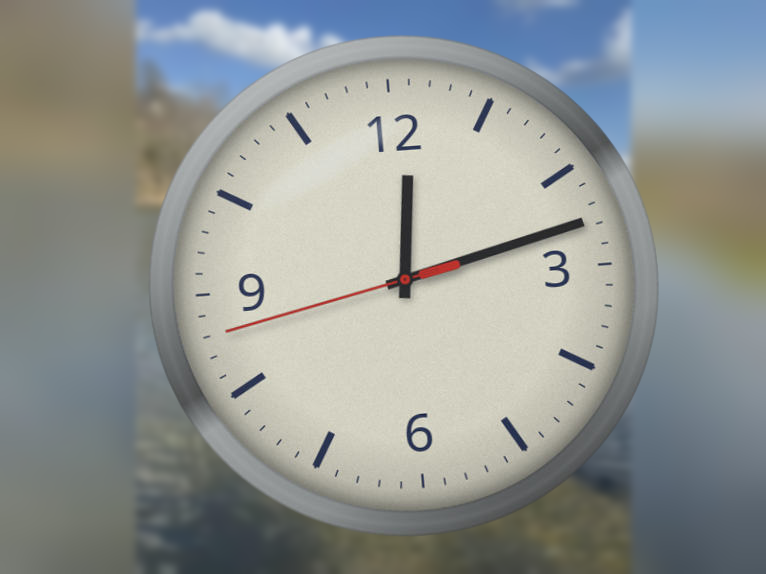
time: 12:12:43
